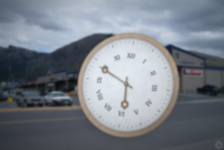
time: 5:49
